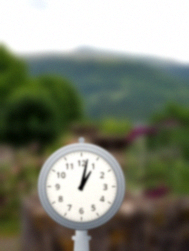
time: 1:02
